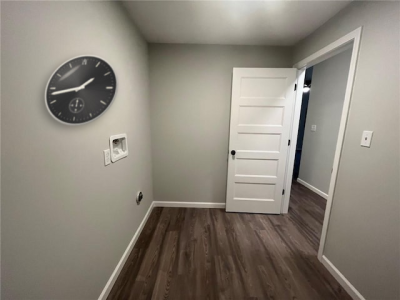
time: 1:43
